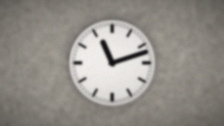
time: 11:12
